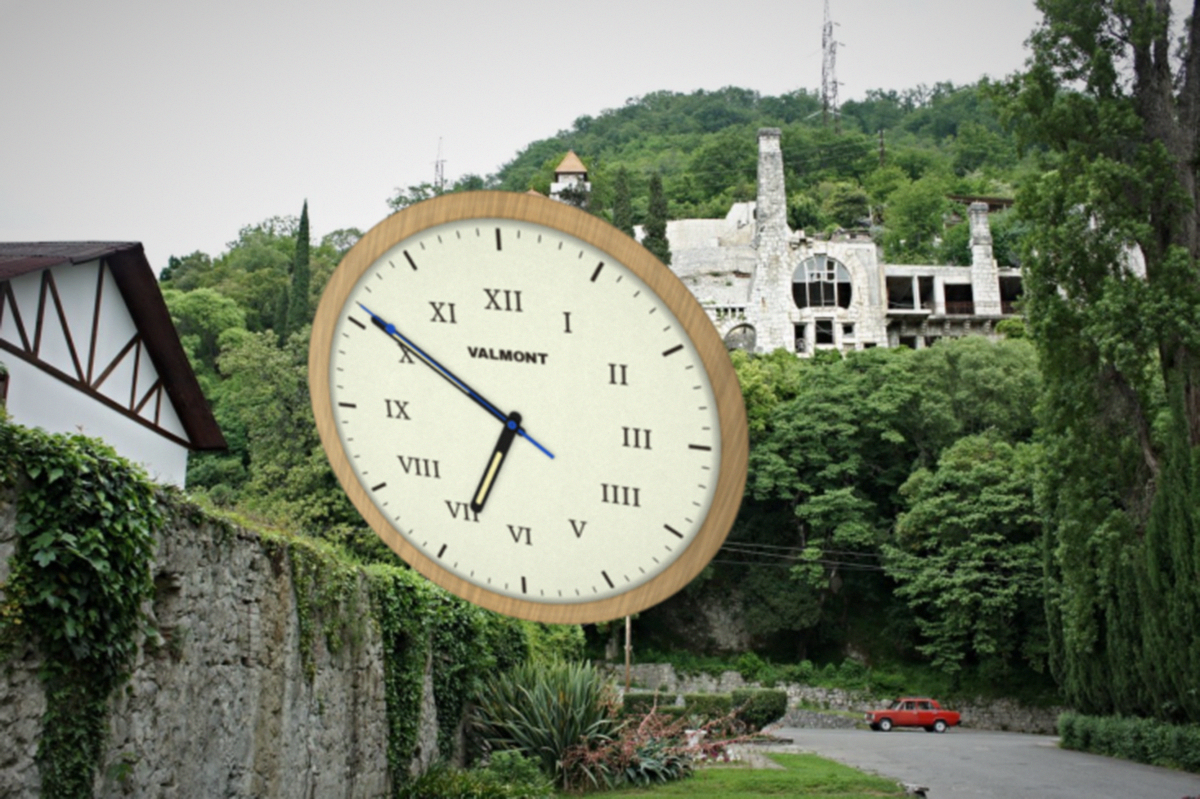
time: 6:50:51
